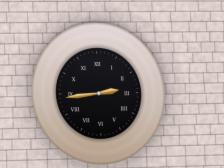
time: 2:44
